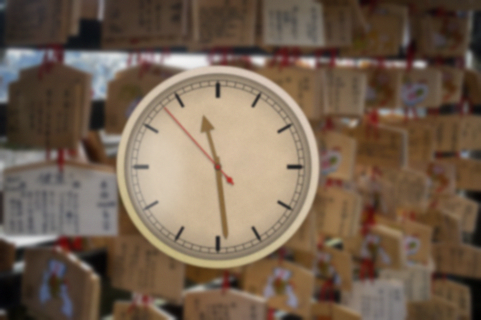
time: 11:28:53
